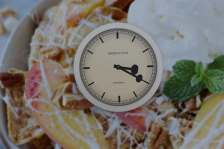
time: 3:20
